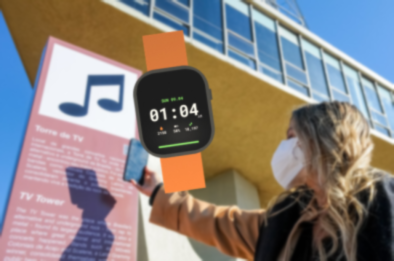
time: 1:04
